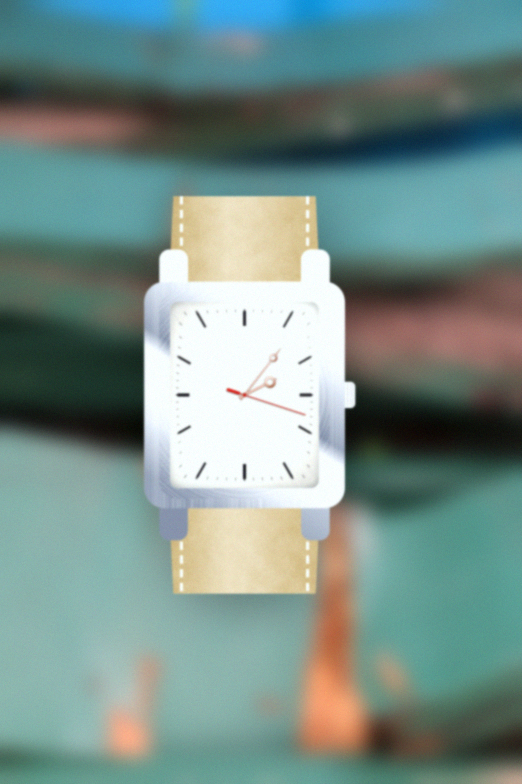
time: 2:06:18
